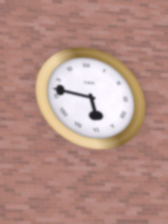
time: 5:47
